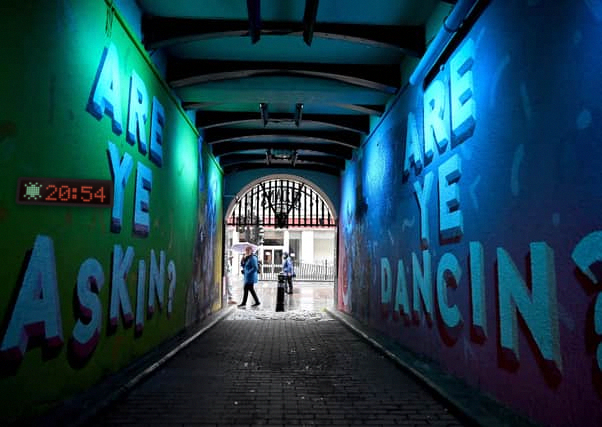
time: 20:54
